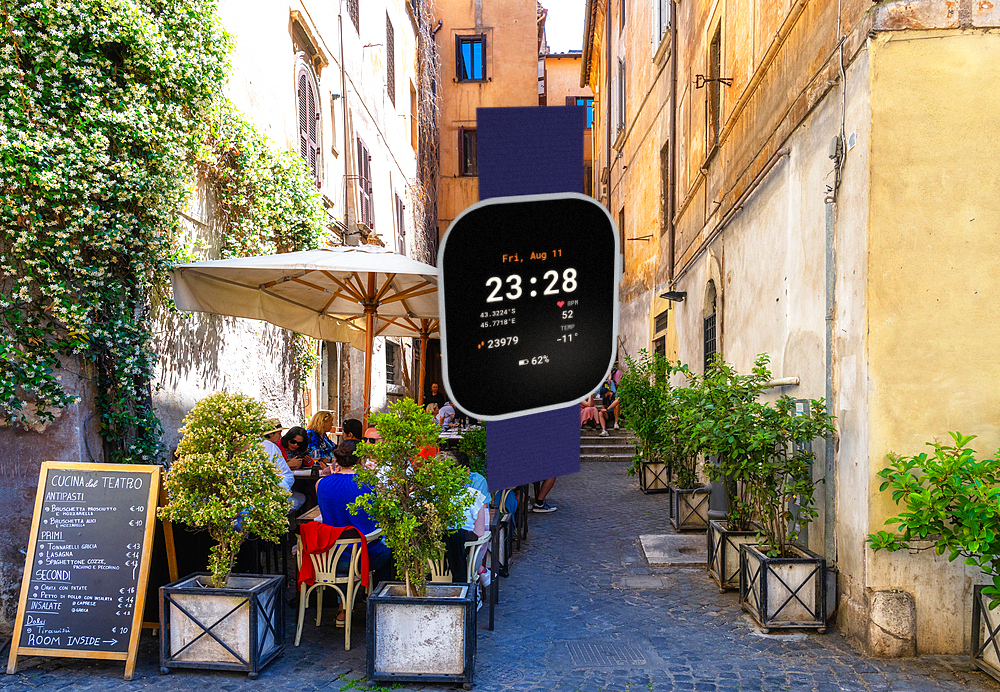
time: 23:28
